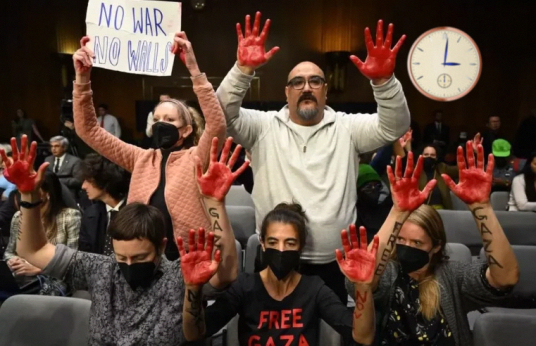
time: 3:01
